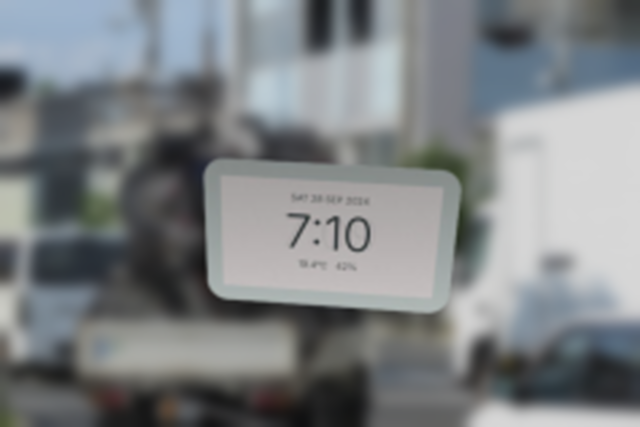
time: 7:10
